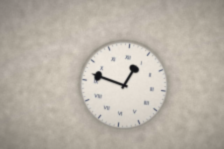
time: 12:47
